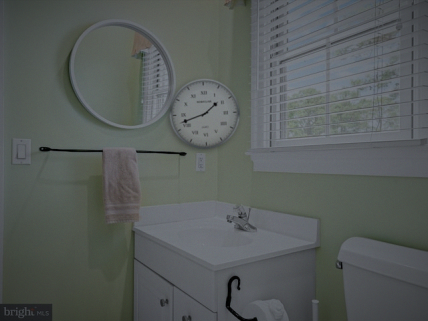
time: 1:42
